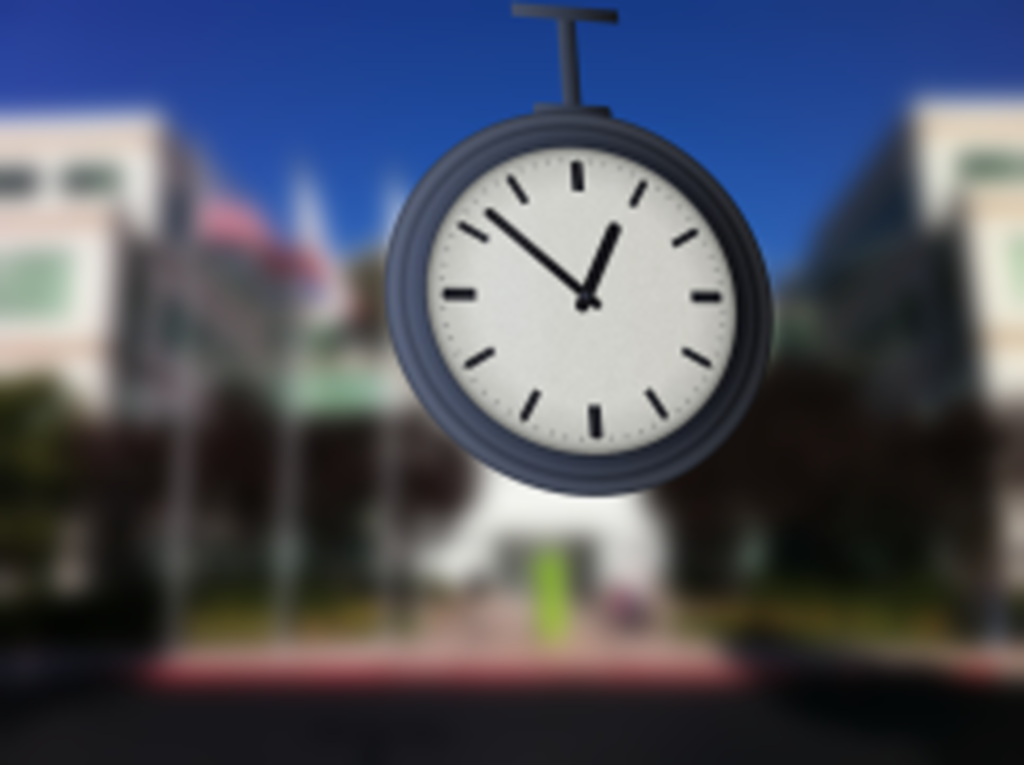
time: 12:52
